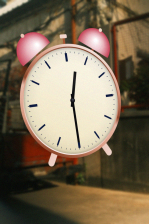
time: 12:30
